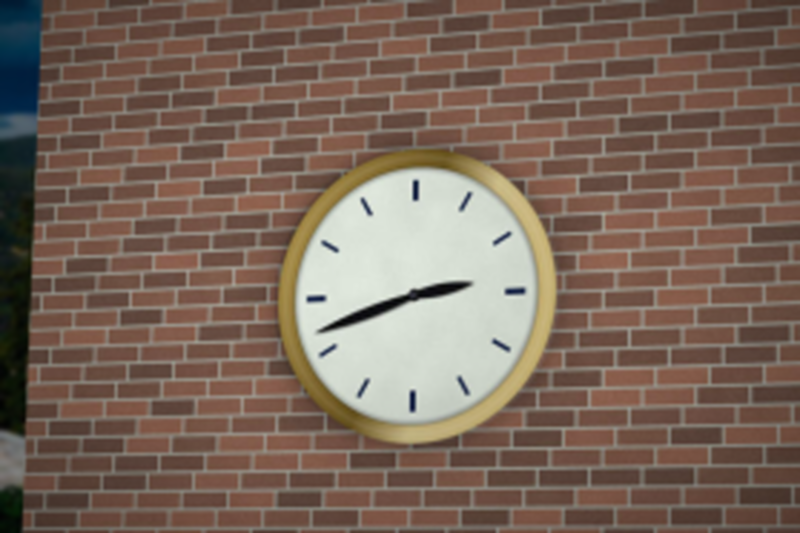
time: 2:42
